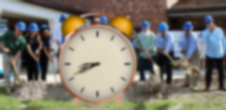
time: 8:41
